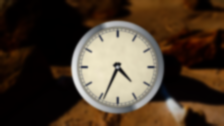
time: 4:34
